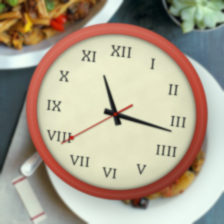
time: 11:16:39
